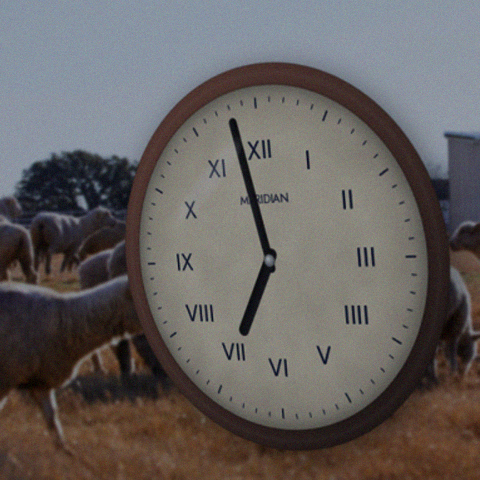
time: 6:58
